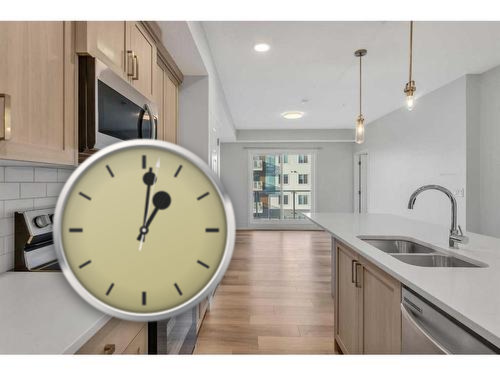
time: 1:01:02
